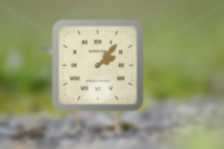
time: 2:07
